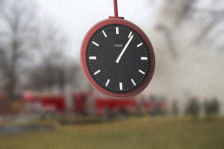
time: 1:06
